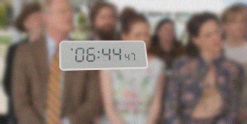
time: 6:44:47
